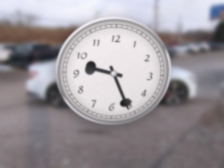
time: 9:26
